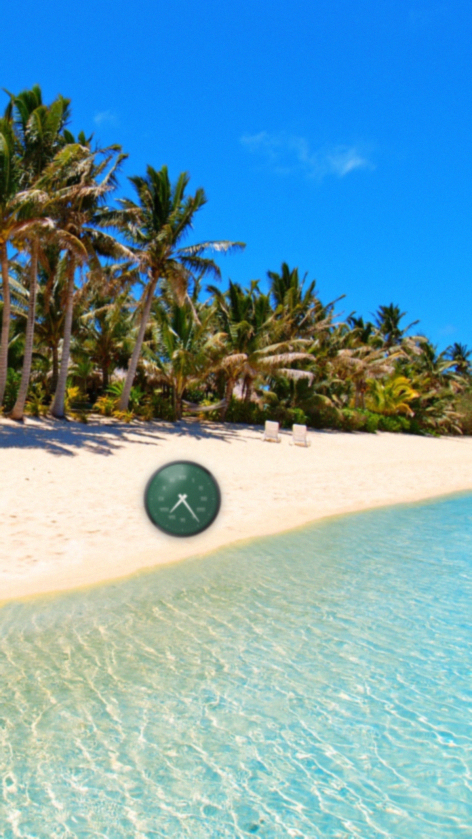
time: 7:24
